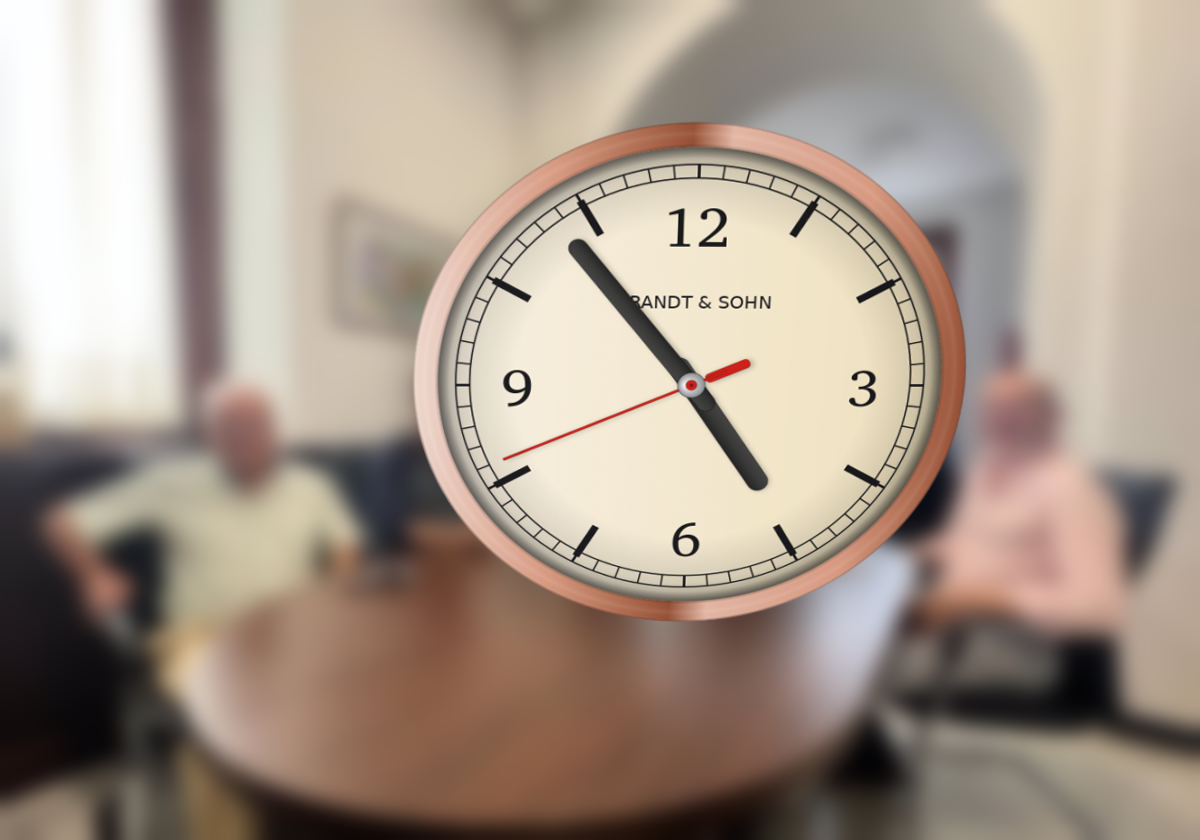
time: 4:53:41
